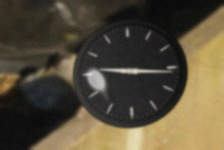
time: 9:16
